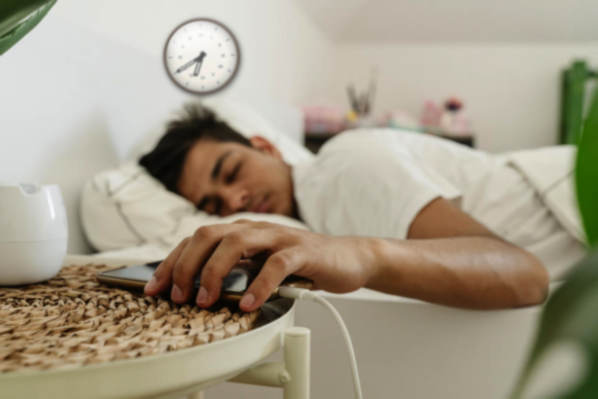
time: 6:40
